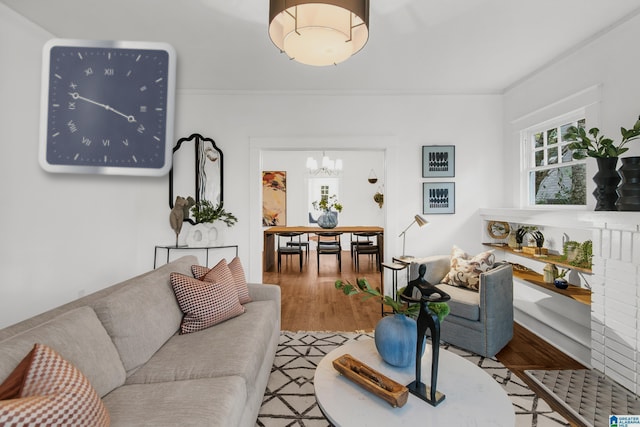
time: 3:48
